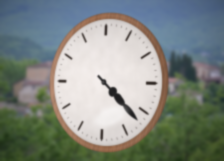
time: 4:22
